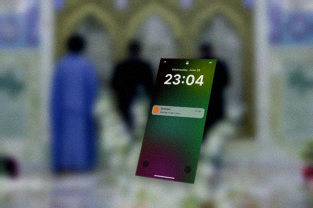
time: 23:04
